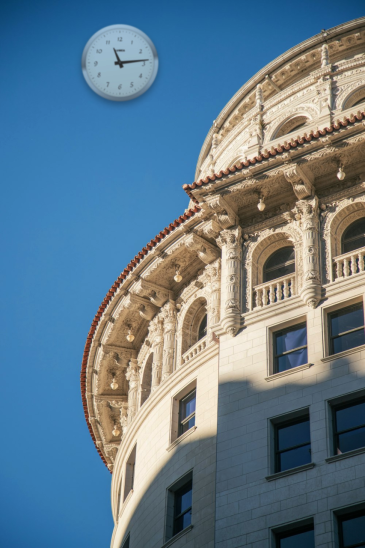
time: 11:14
